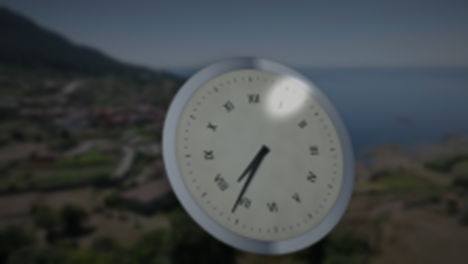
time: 7:36
